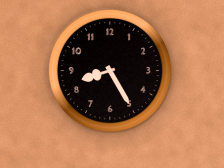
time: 8:25
